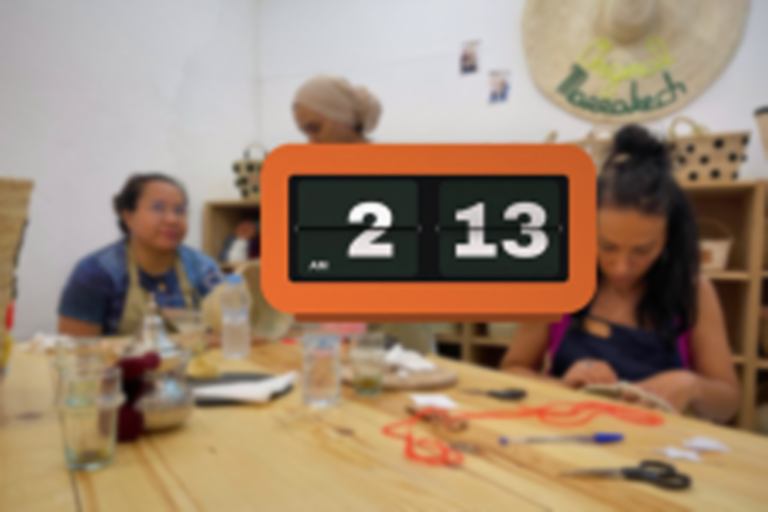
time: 2:13
